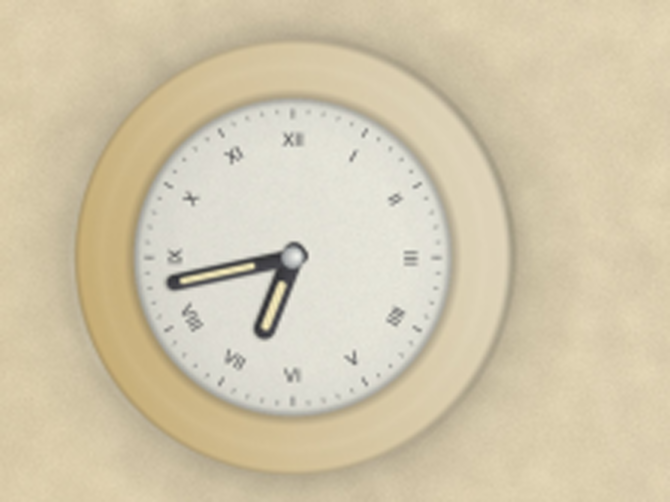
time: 6:43
